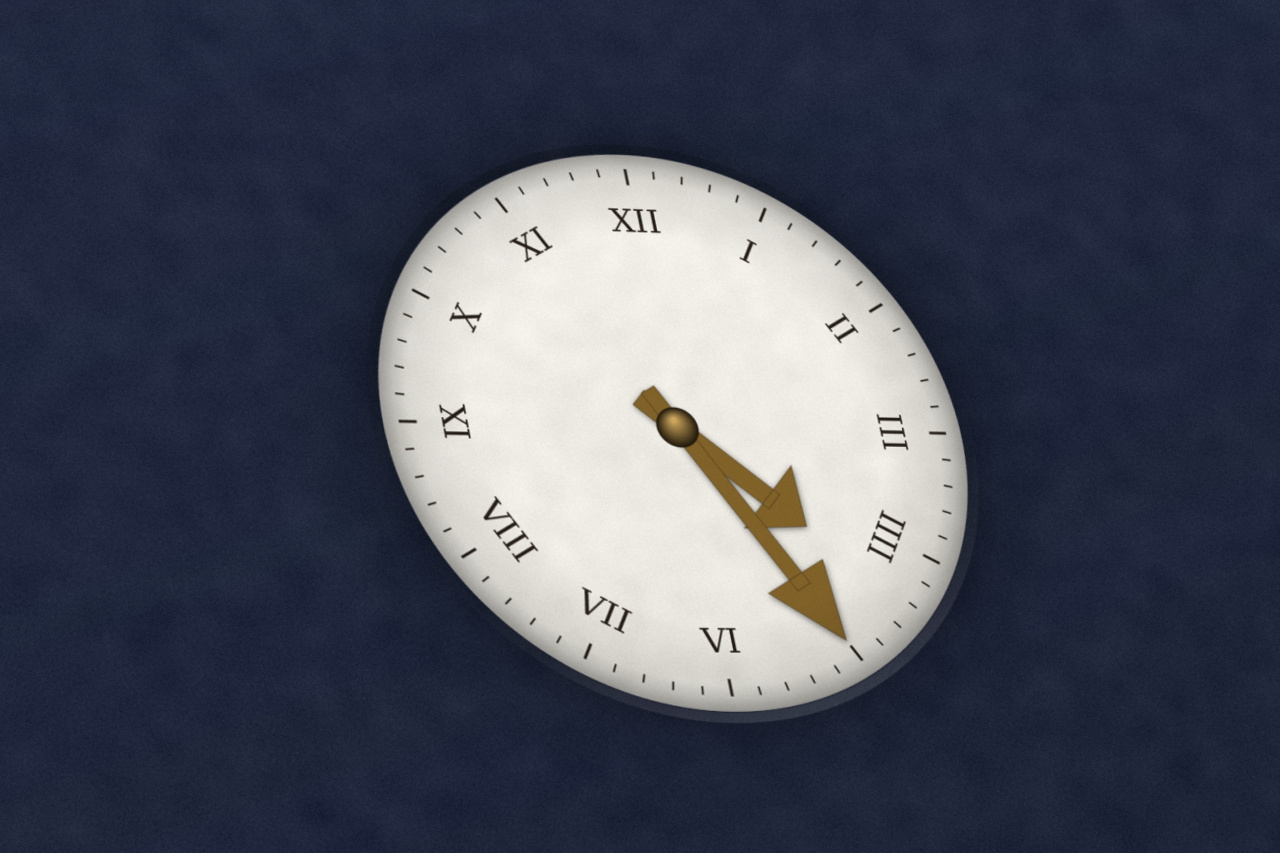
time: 4:25
